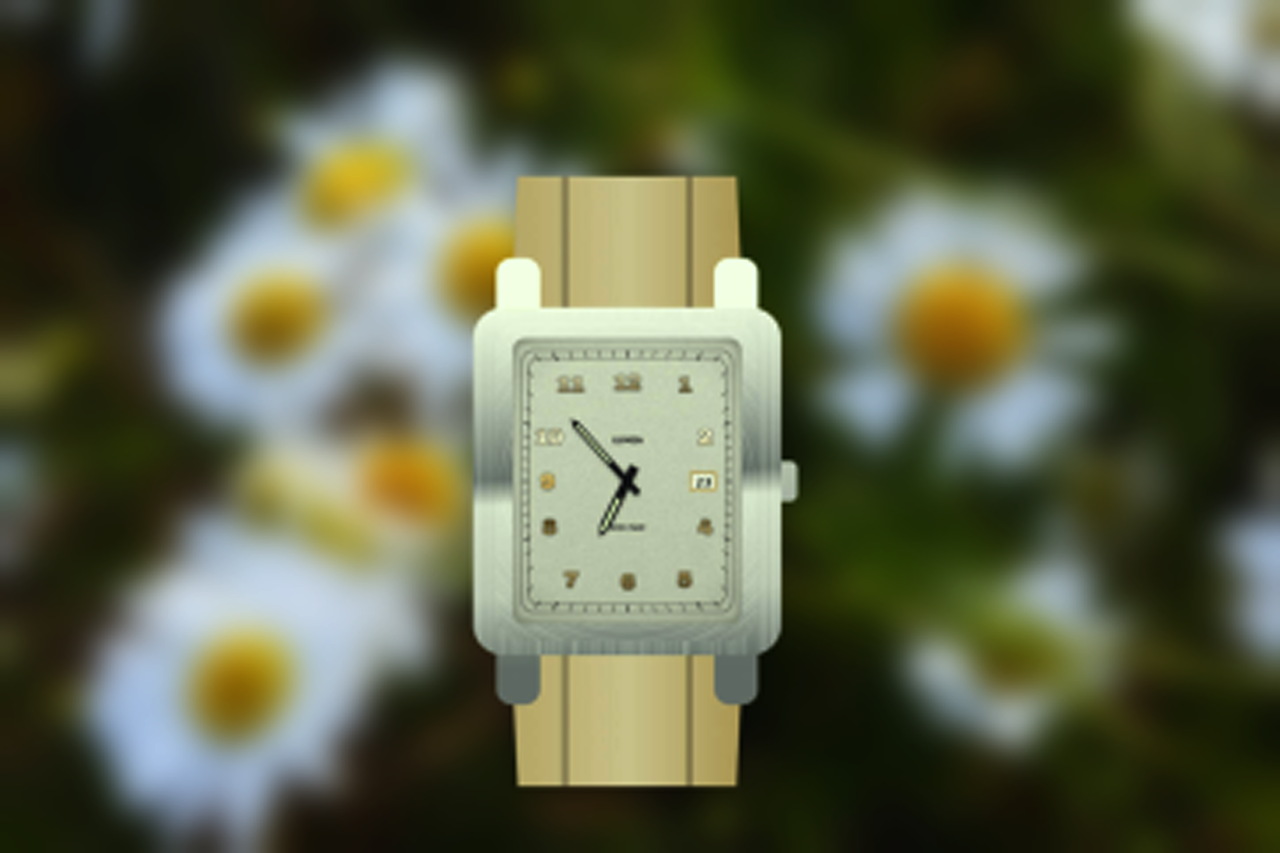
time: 6:53
